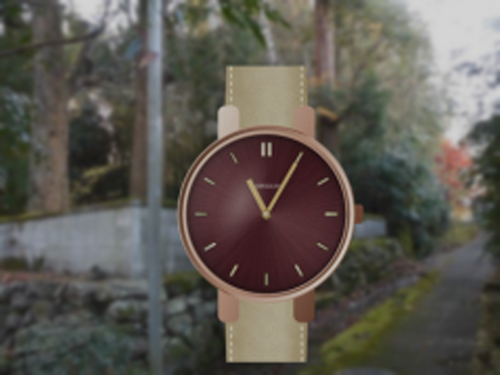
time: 11:05
